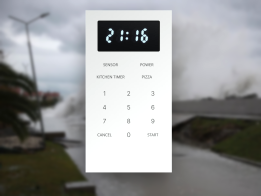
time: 21:16
